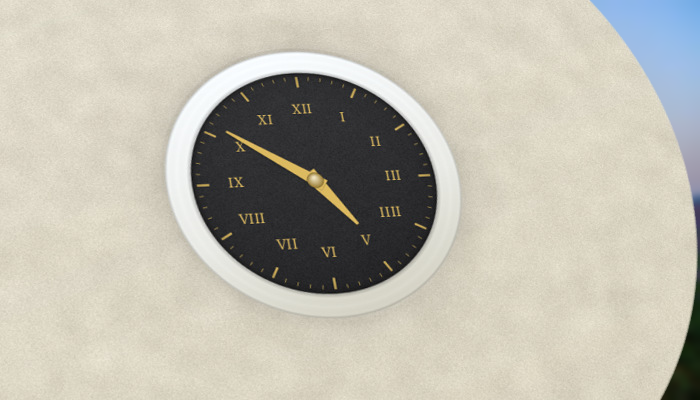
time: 4:51
